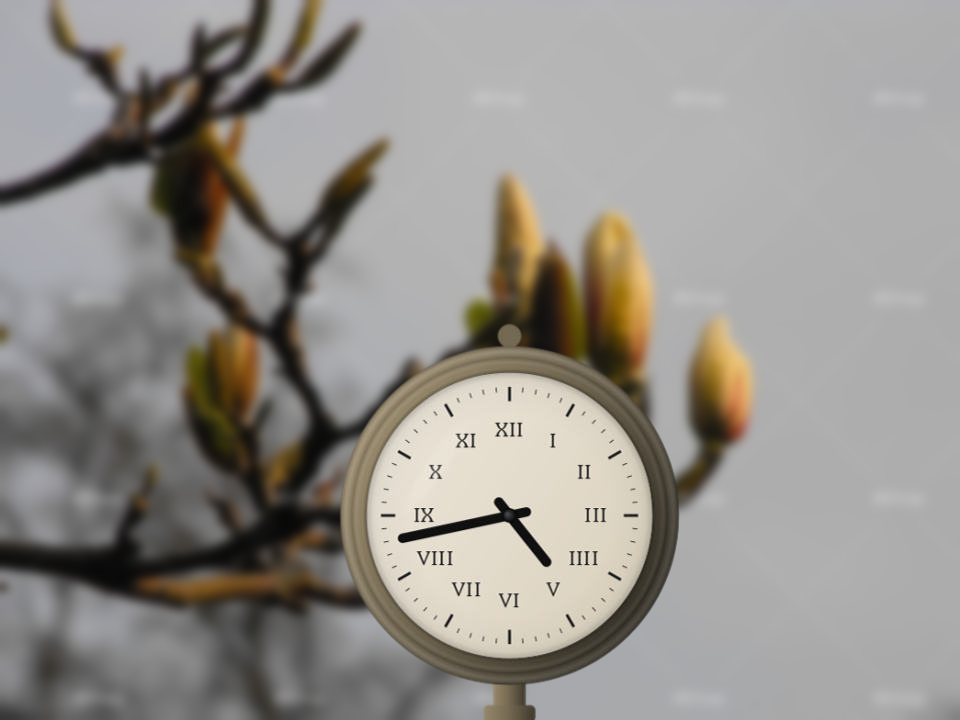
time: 4:43
